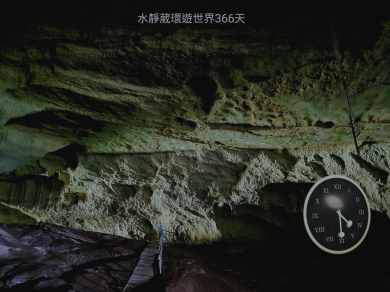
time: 4:30
